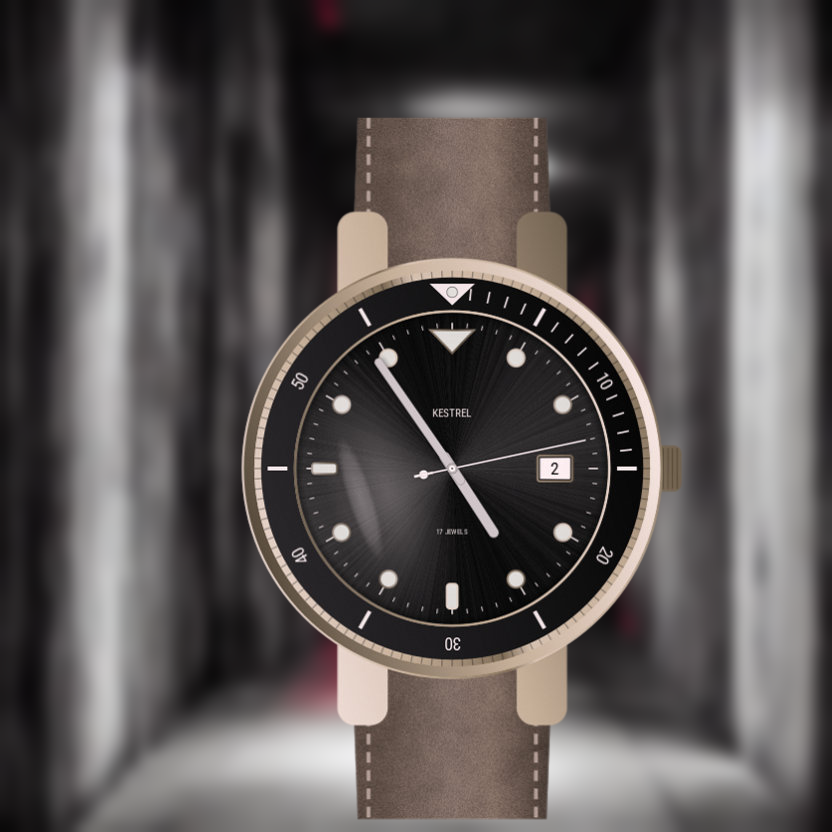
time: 4:54:13
